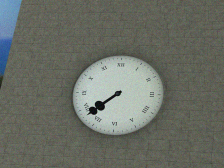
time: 7:38
